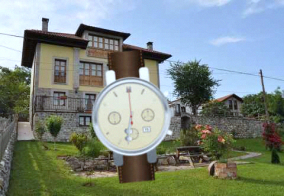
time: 6:32
